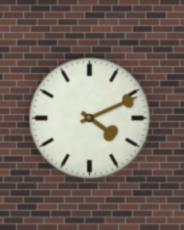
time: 4:11
